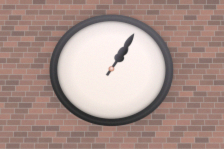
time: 1:05
